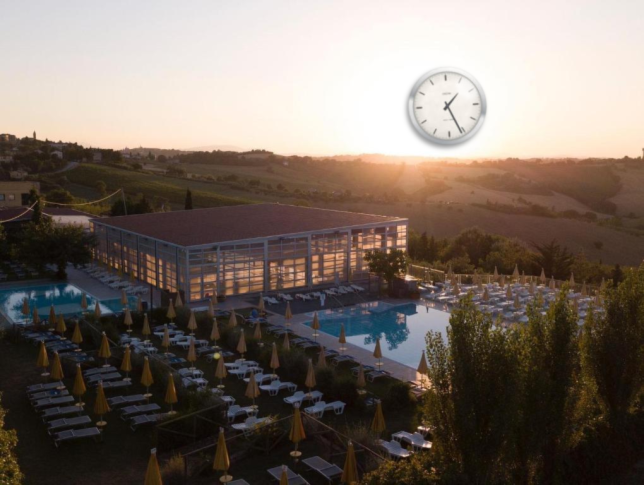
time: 1:26
